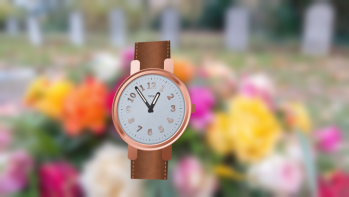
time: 12:54
